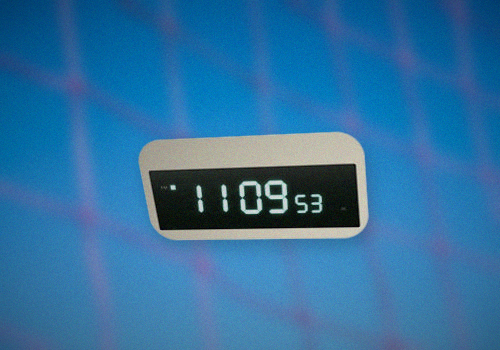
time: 11:09:53
